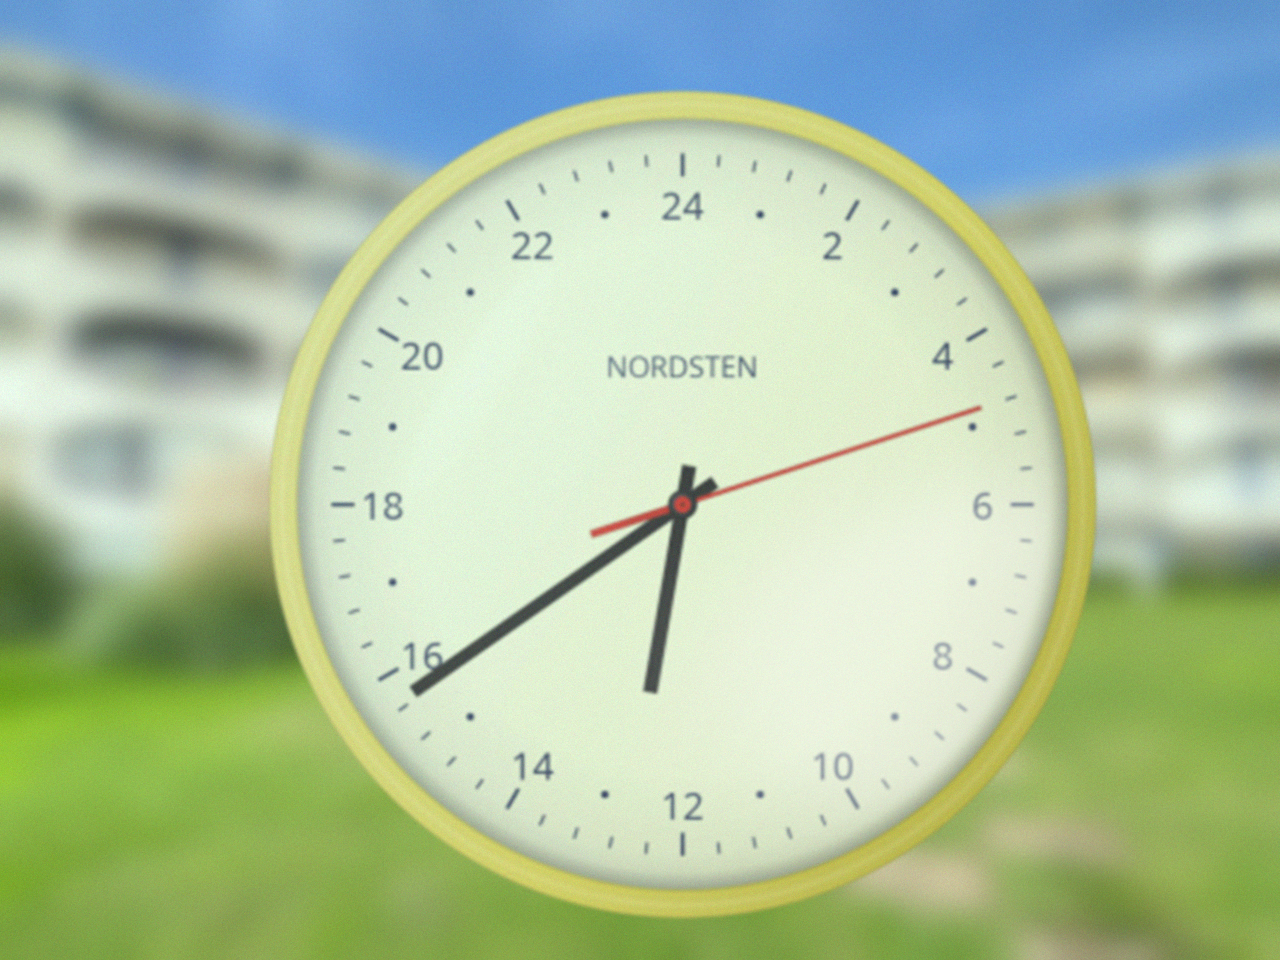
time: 12:39:12
